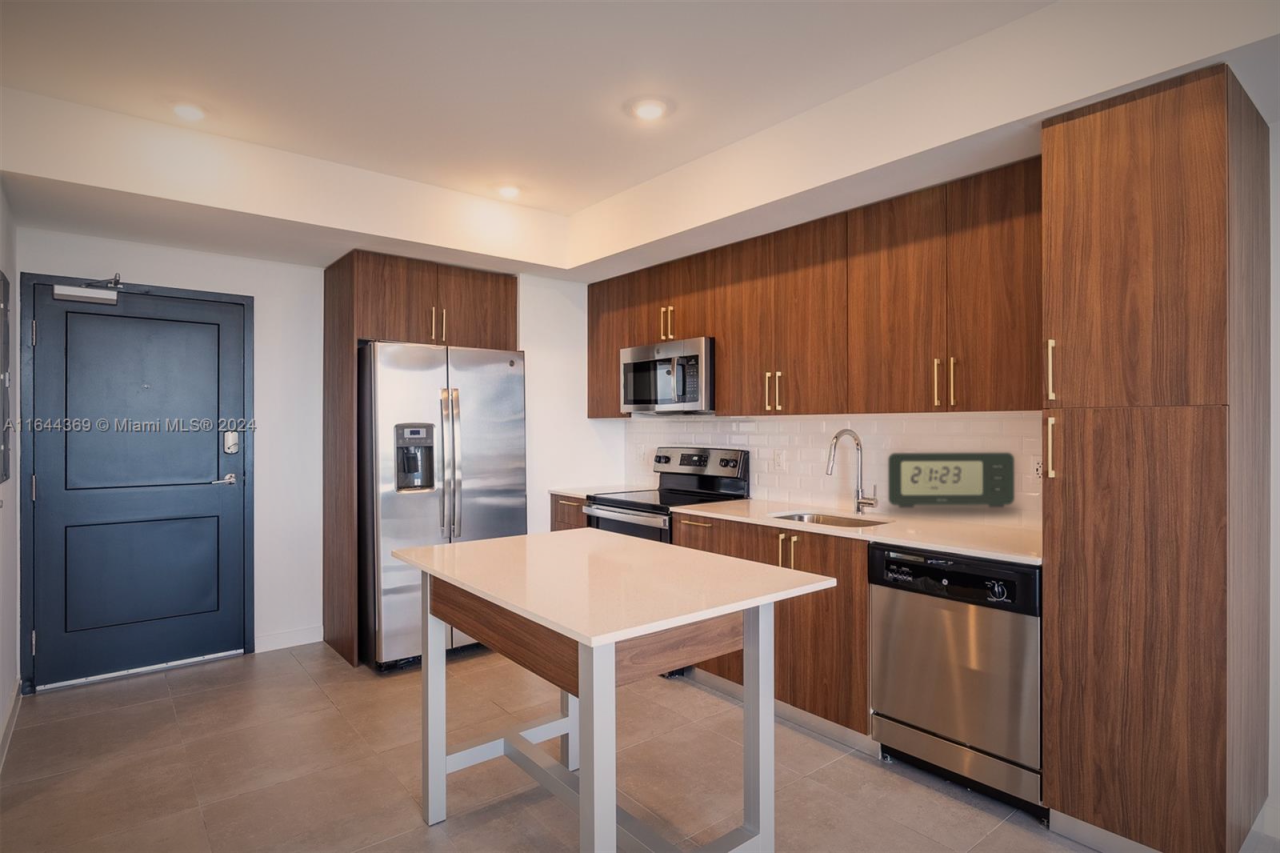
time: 21:23
